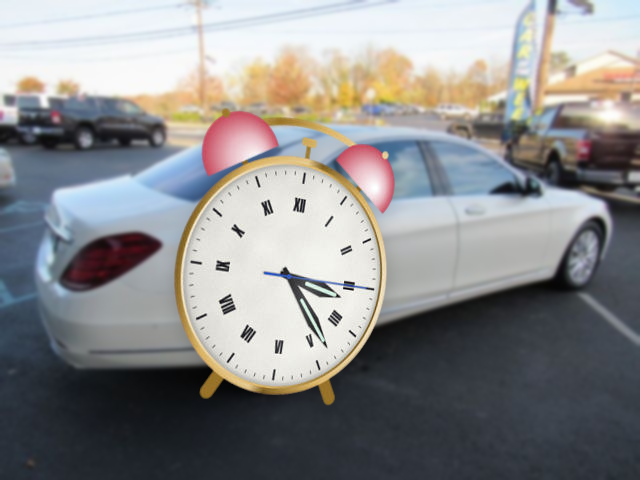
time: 3:23:15
